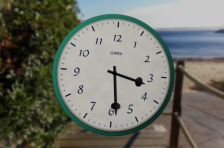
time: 3:29
